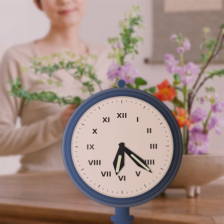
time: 6:22
